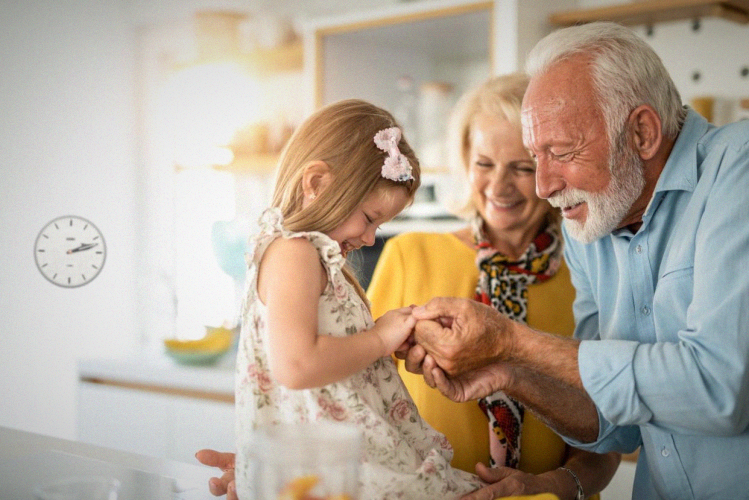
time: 2:12
